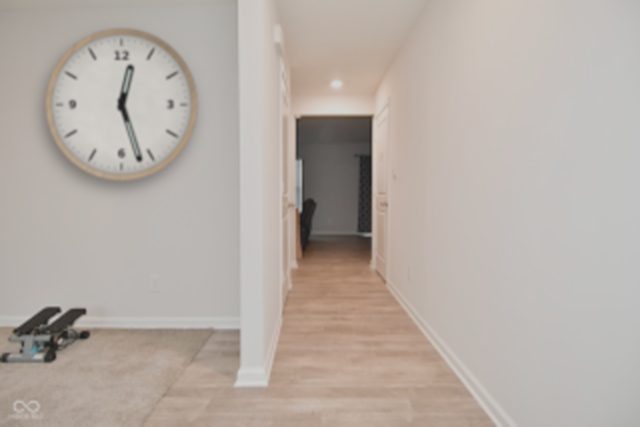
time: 12:27
